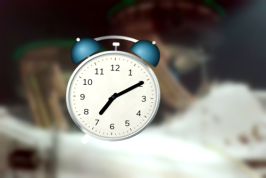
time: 7:10
